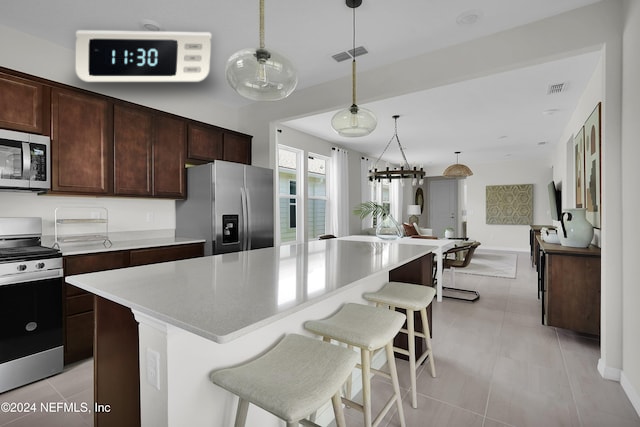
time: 11:30
